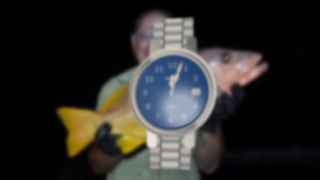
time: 12:03
